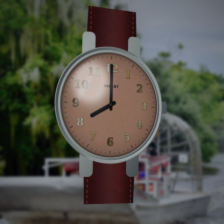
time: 8:00
